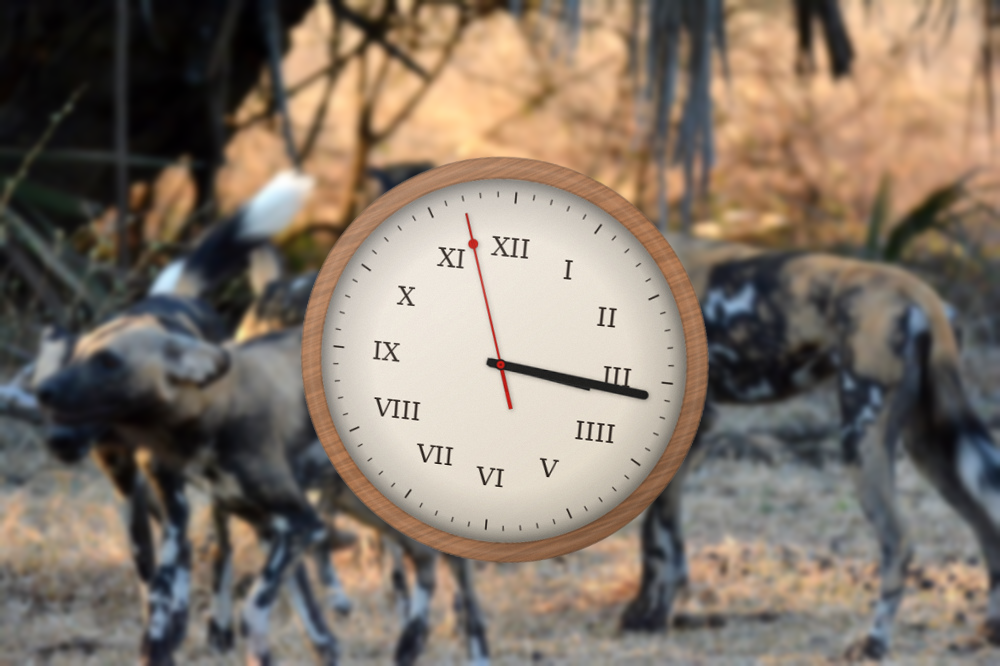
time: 3:15:57
